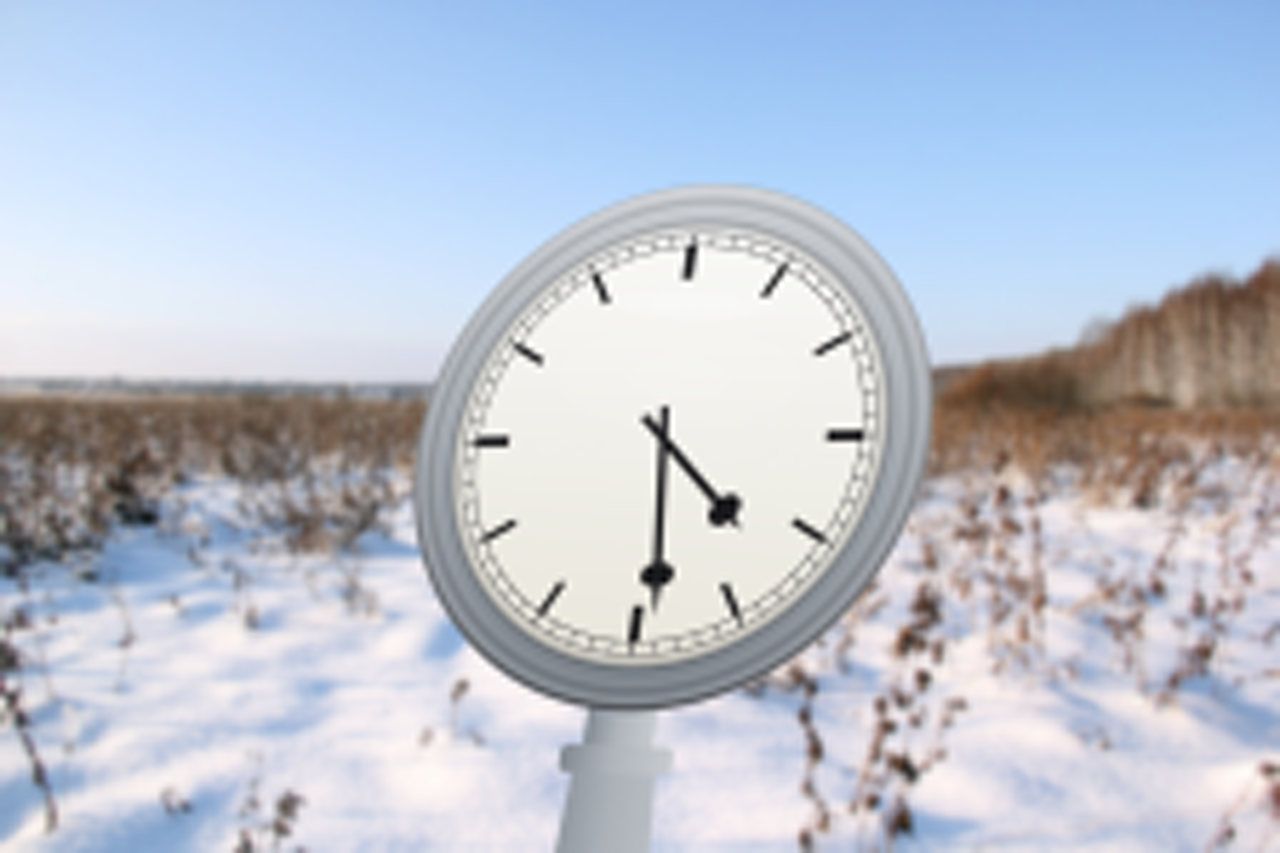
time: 4:29
